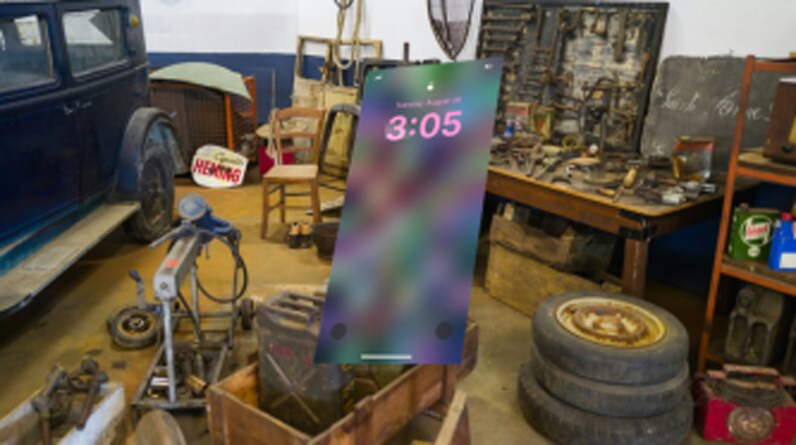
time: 3:05
